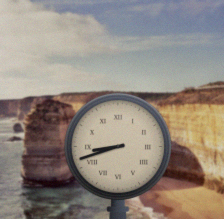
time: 8:42
